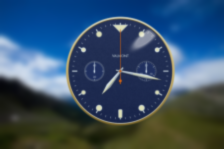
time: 7:17
